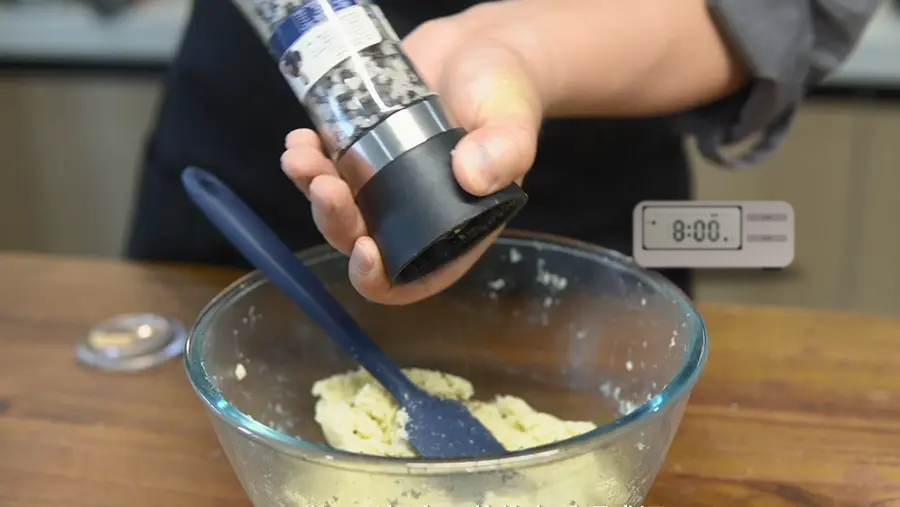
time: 8:00
